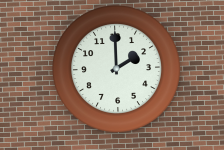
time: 2:00
